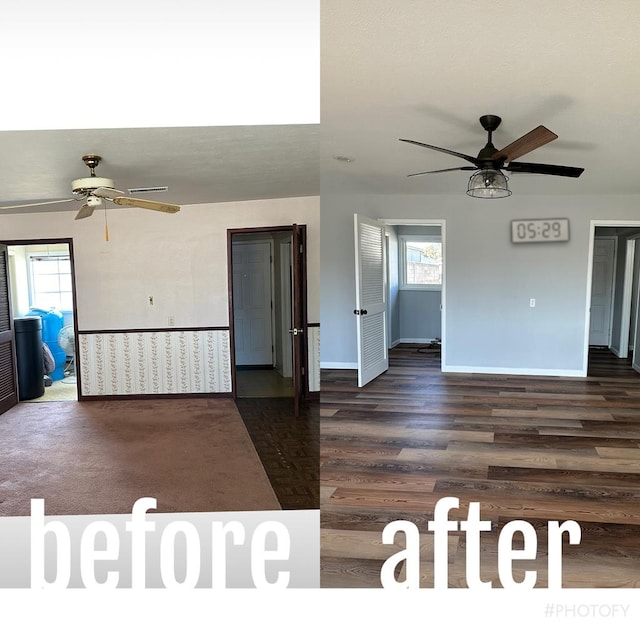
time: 5:29
